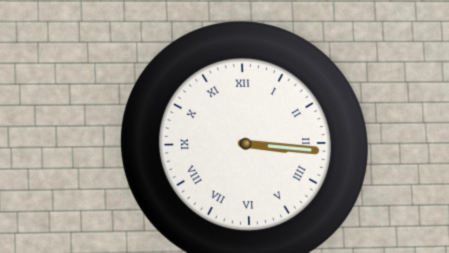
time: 3:16
